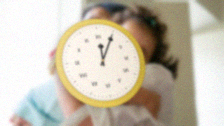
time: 12:05
